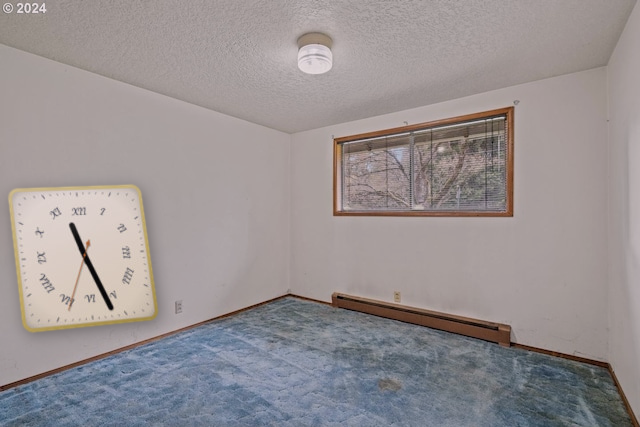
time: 11:26:34
